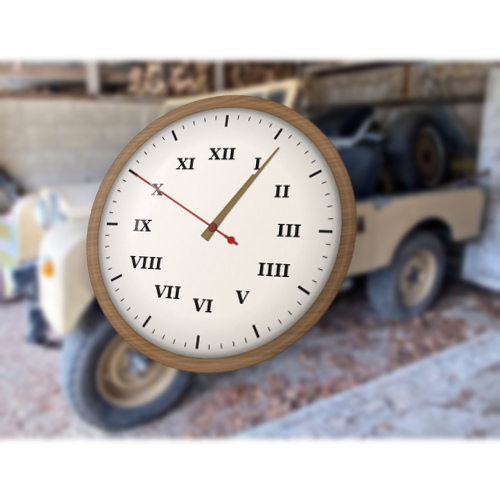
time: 1:05:50
